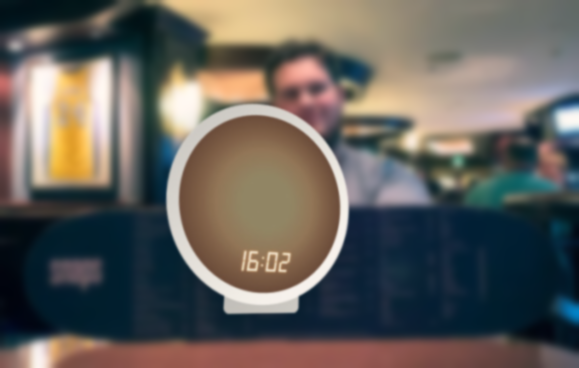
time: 16:02
